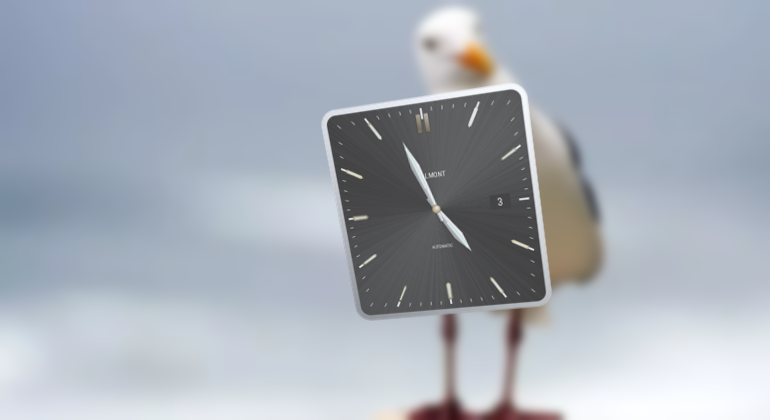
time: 4:57
